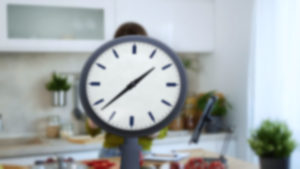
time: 1:38
